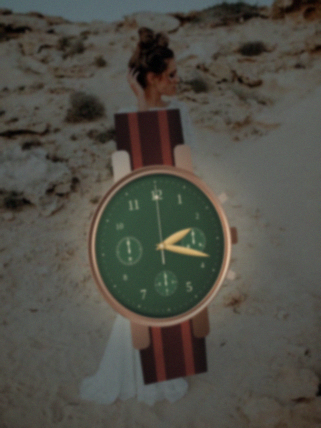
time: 2:18
